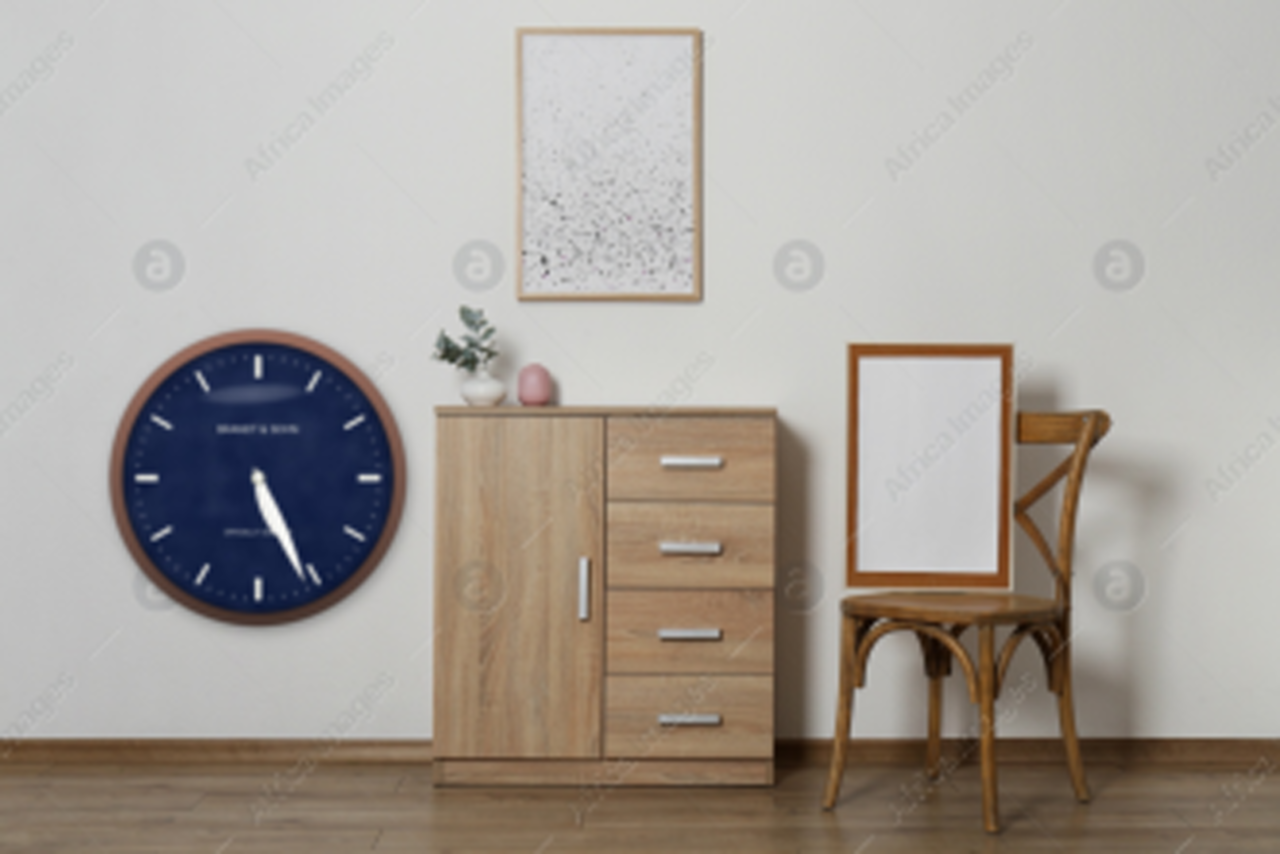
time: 5:26
